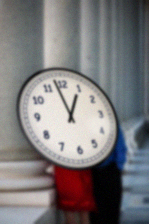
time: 12:58
